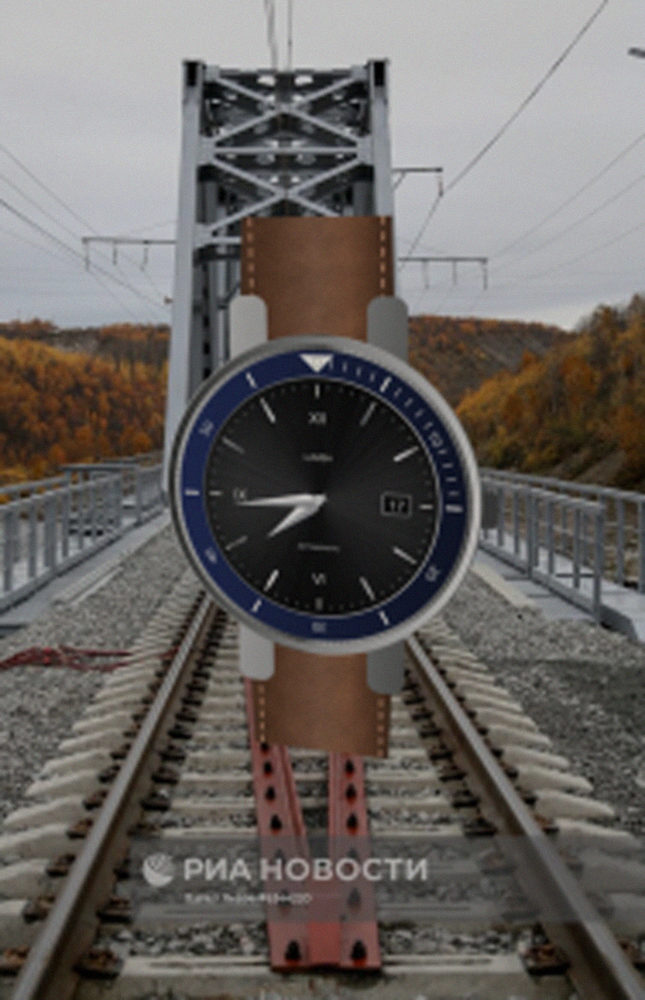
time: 7:44
